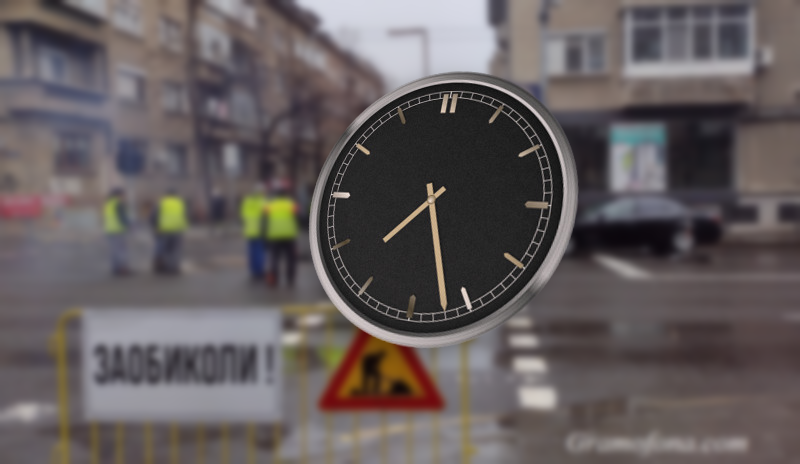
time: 7:27
